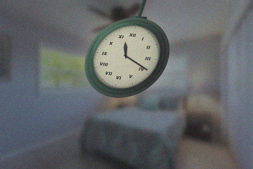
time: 11:19
